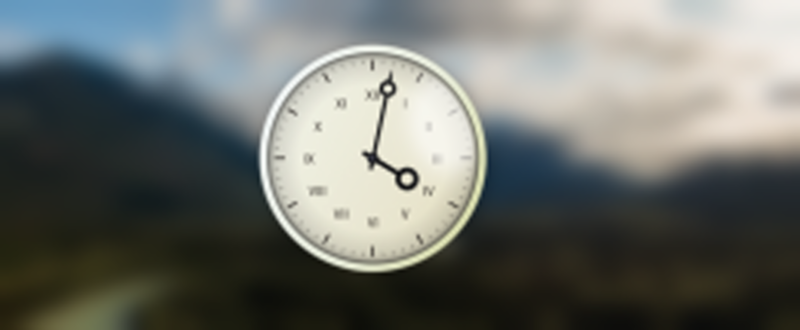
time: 4:02
